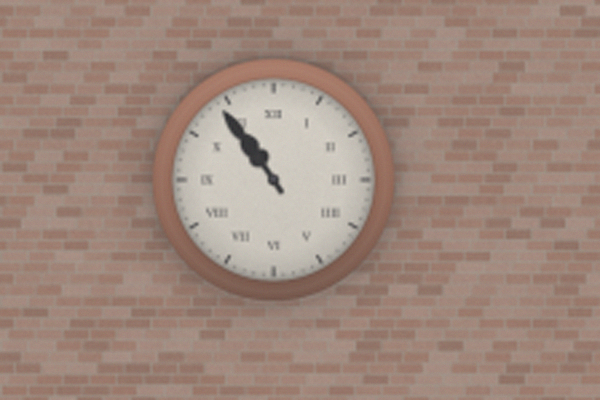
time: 10:54
